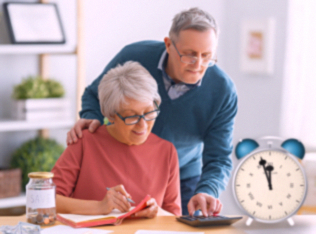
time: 11:57
